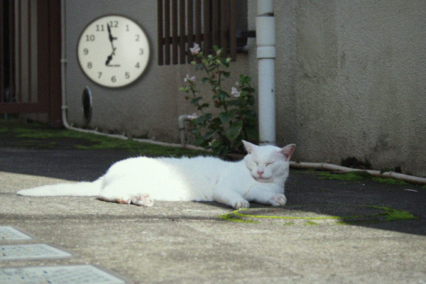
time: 6:58
